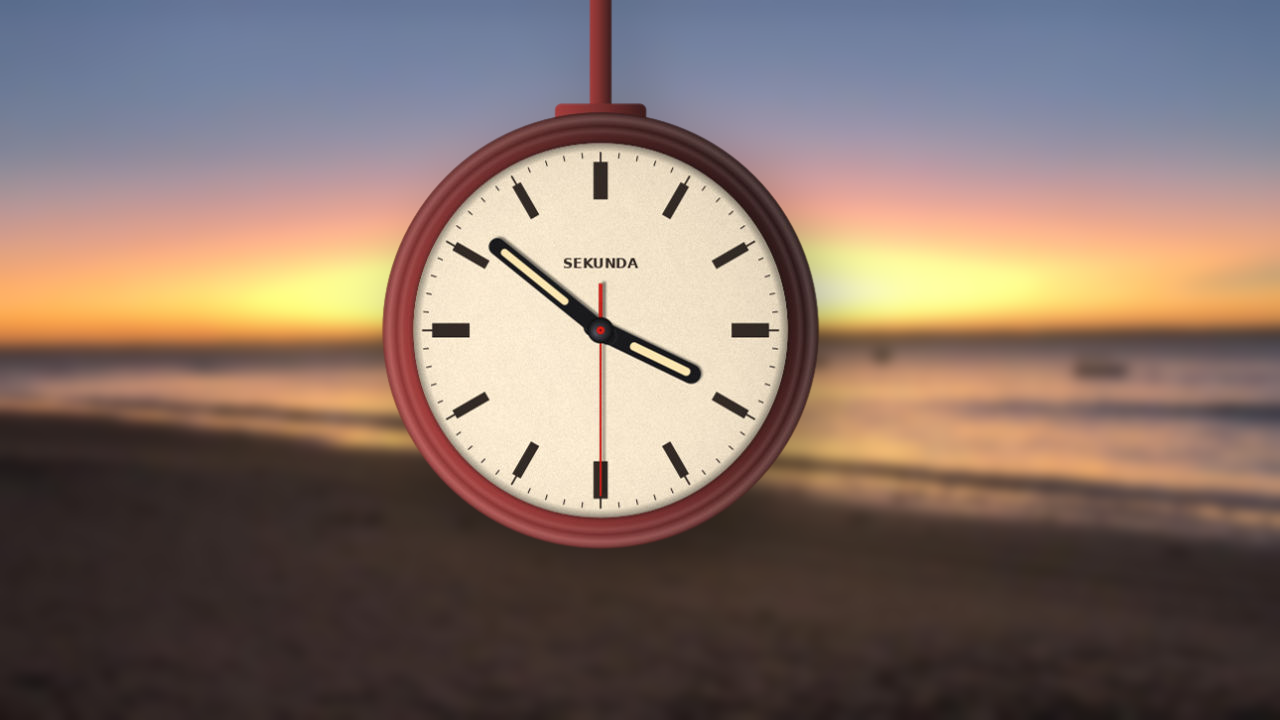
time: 3:51:30
